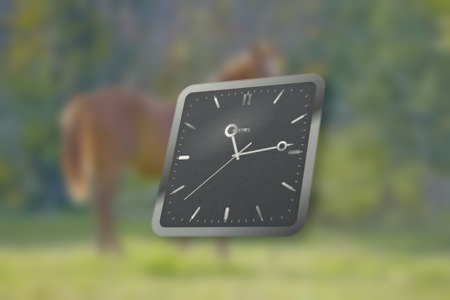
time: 11:13:38
